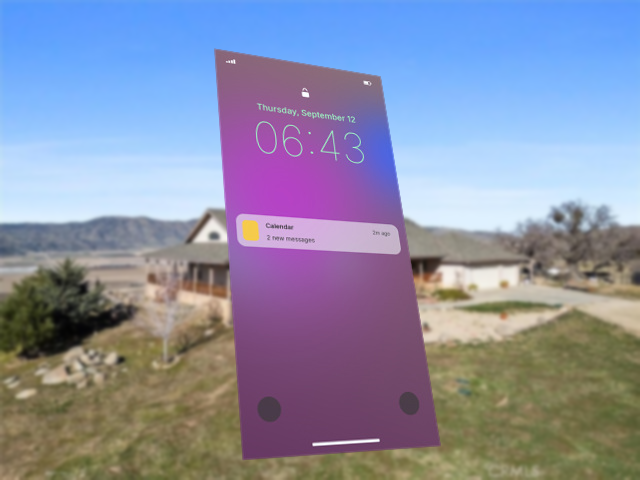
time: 6:43
